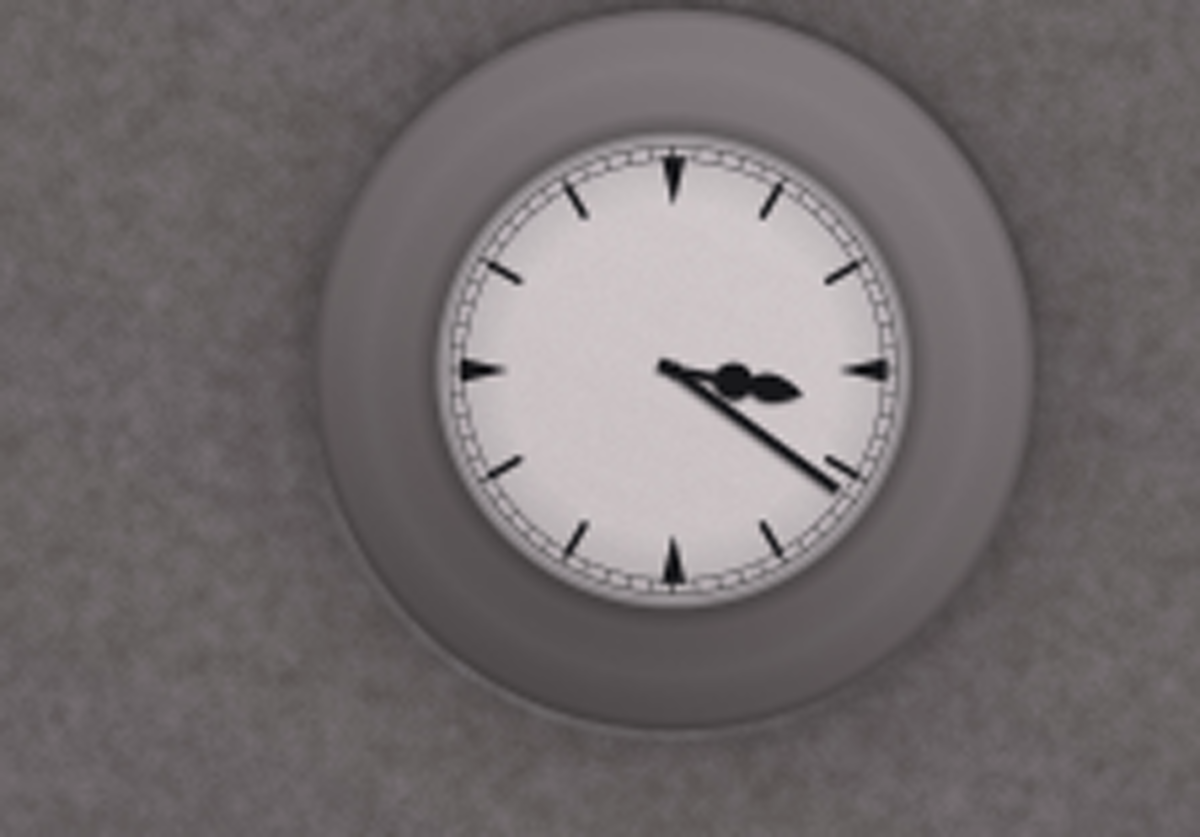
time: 3:21
